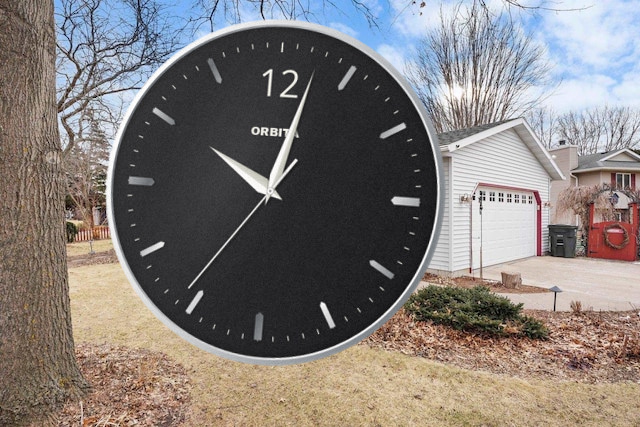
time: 10:02:36
